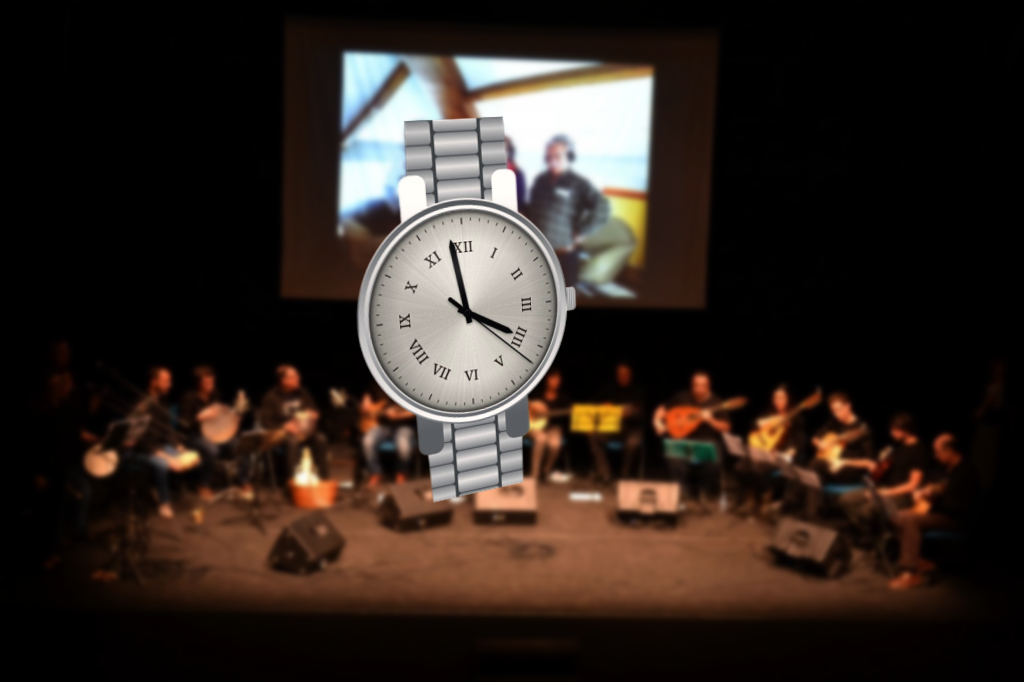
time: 3:58:22
